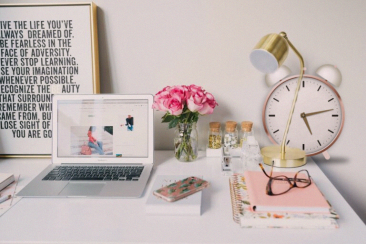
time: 5:13
